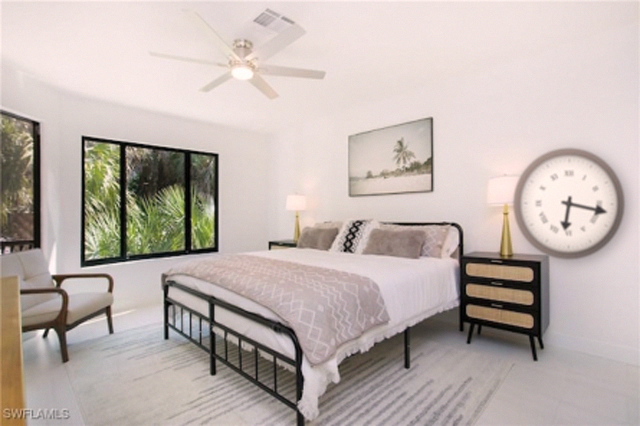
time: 6:17
